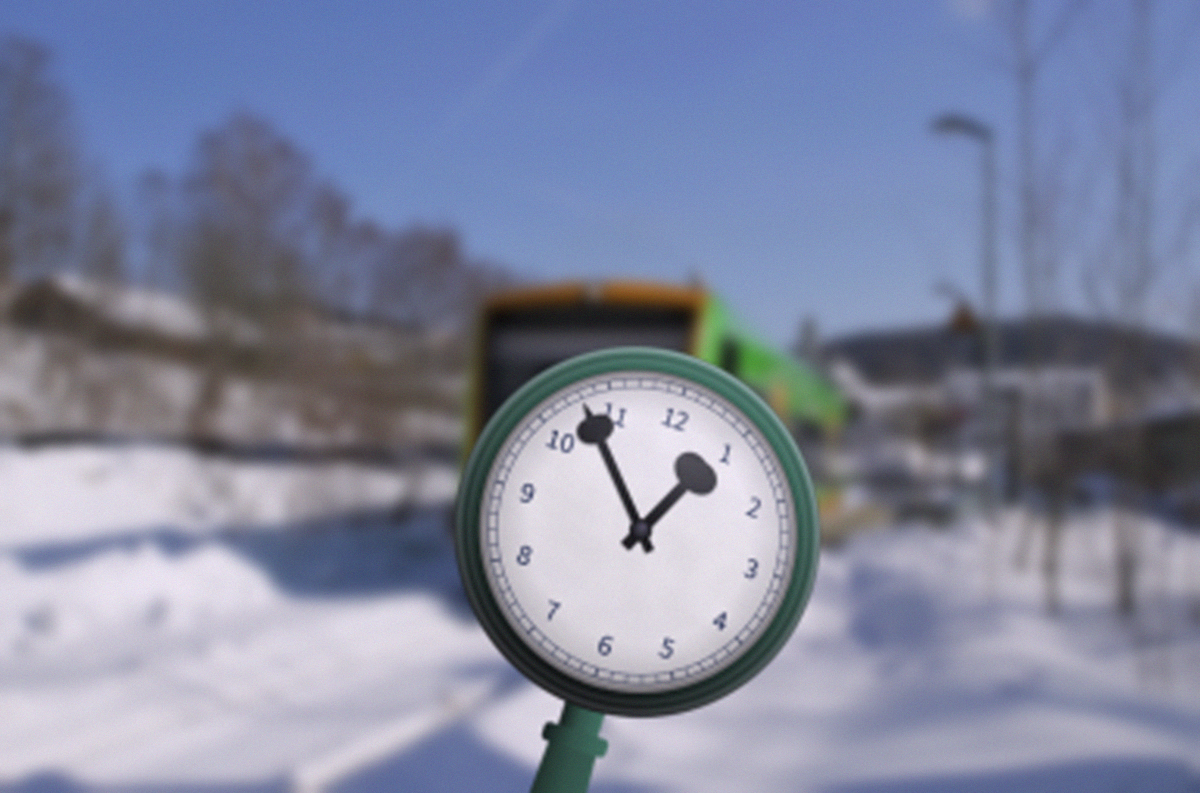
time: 12:53
